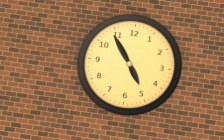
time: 4:54
